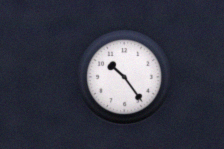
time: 10:24
